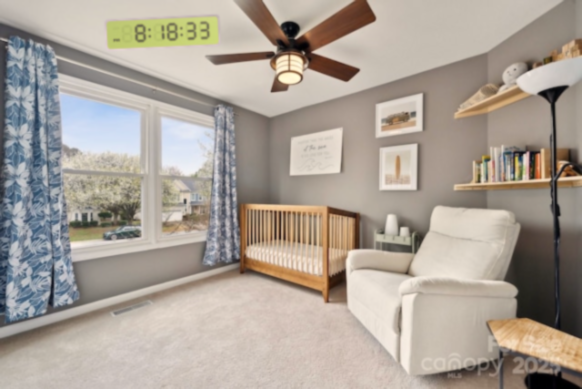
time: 8:18:33
